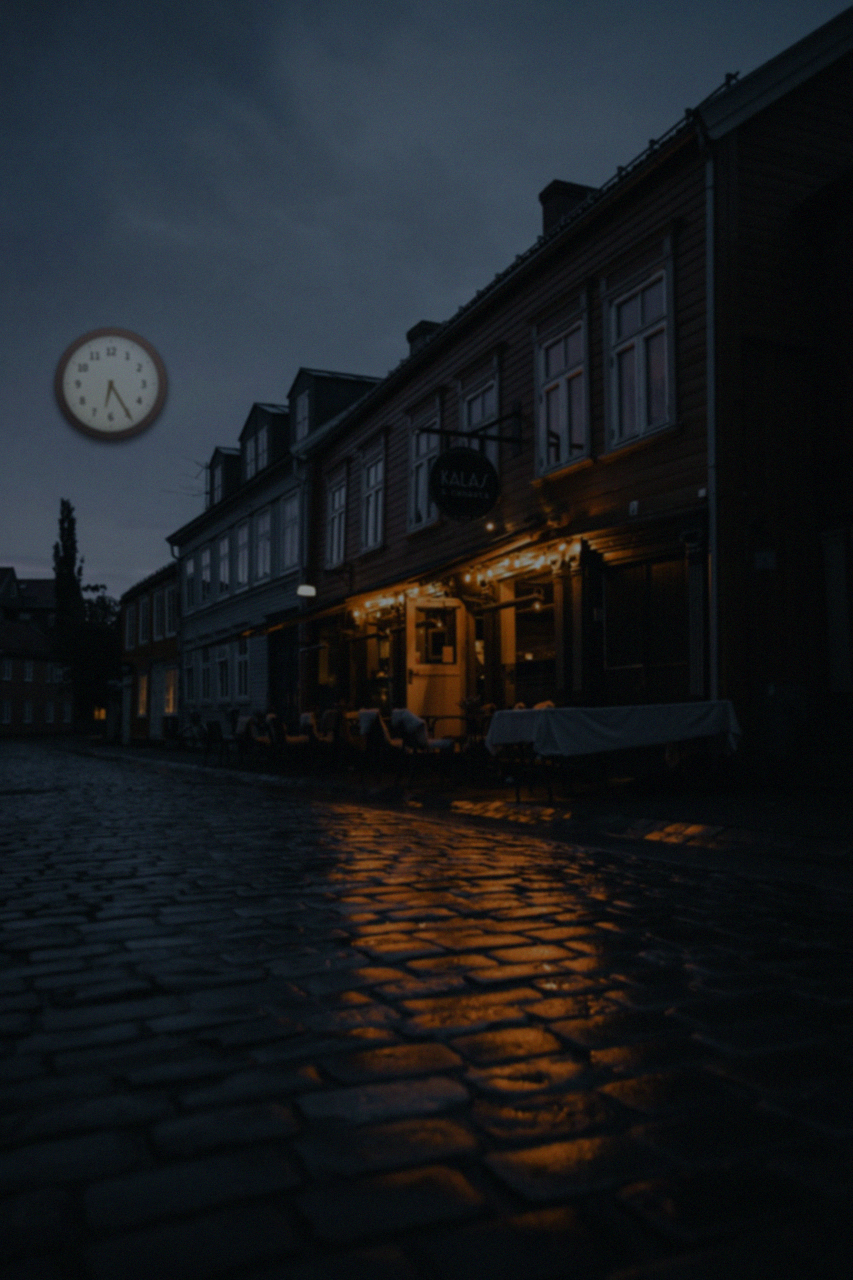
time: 6:25
